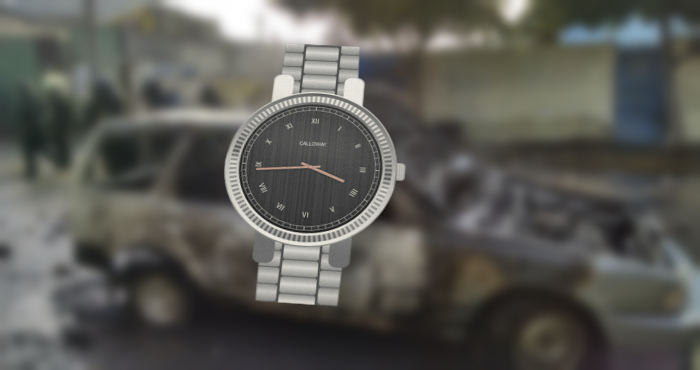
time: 3:44
